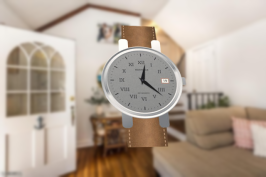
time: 12:22
